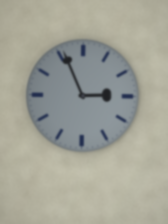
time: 2:56
